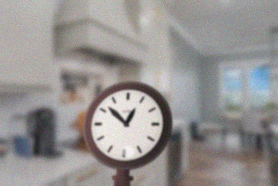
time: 12:52
